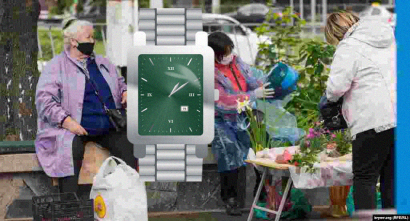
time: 1:09
